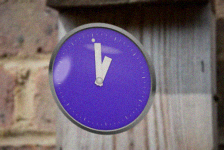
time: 1:01
